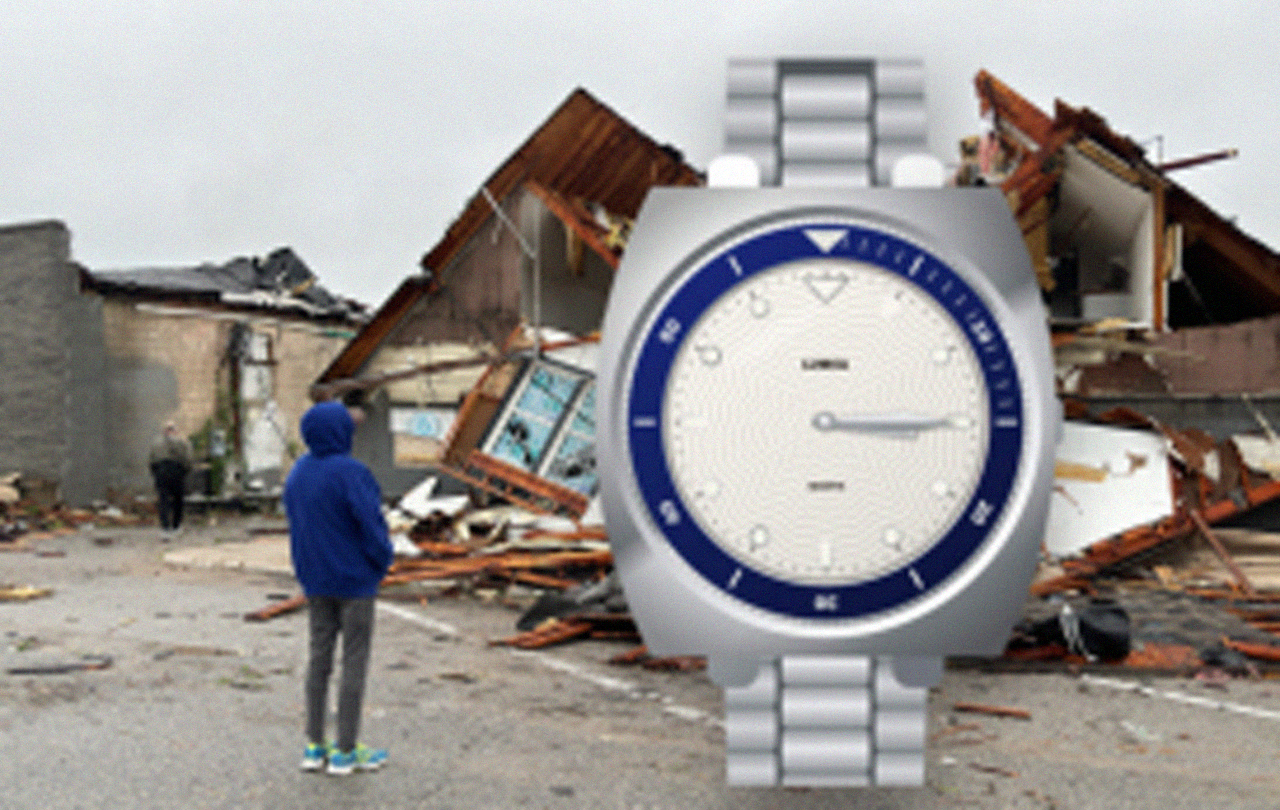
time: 3:15
